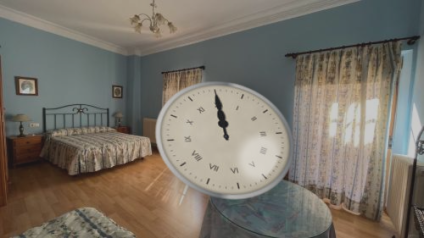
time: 12:00
